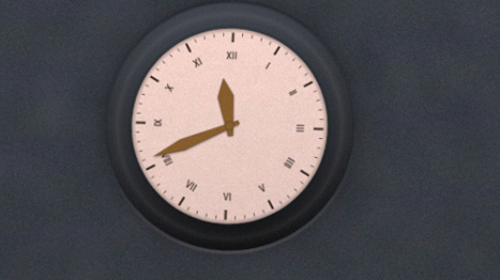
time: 11:41
